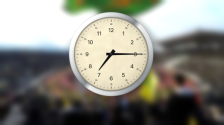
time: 7:15
